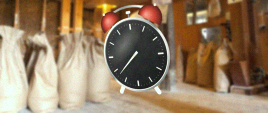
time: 7:38
